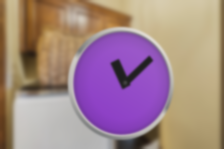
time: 11:08
